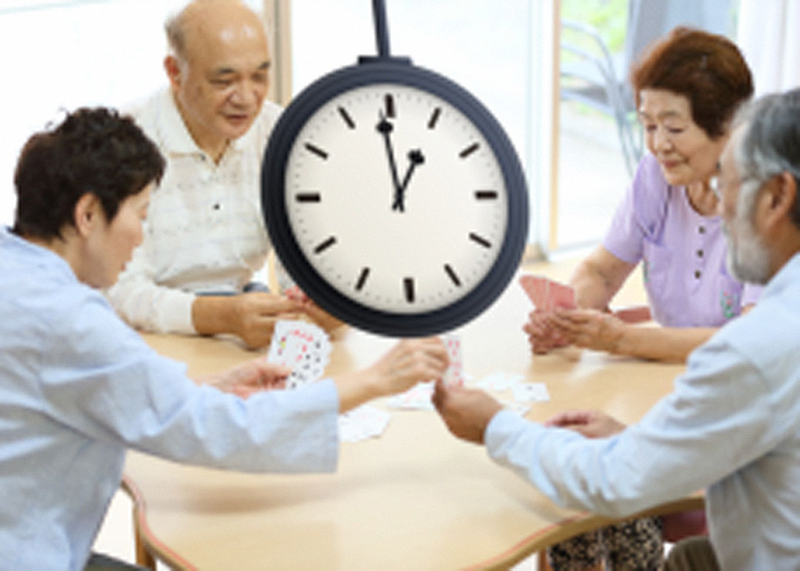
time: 12:59
